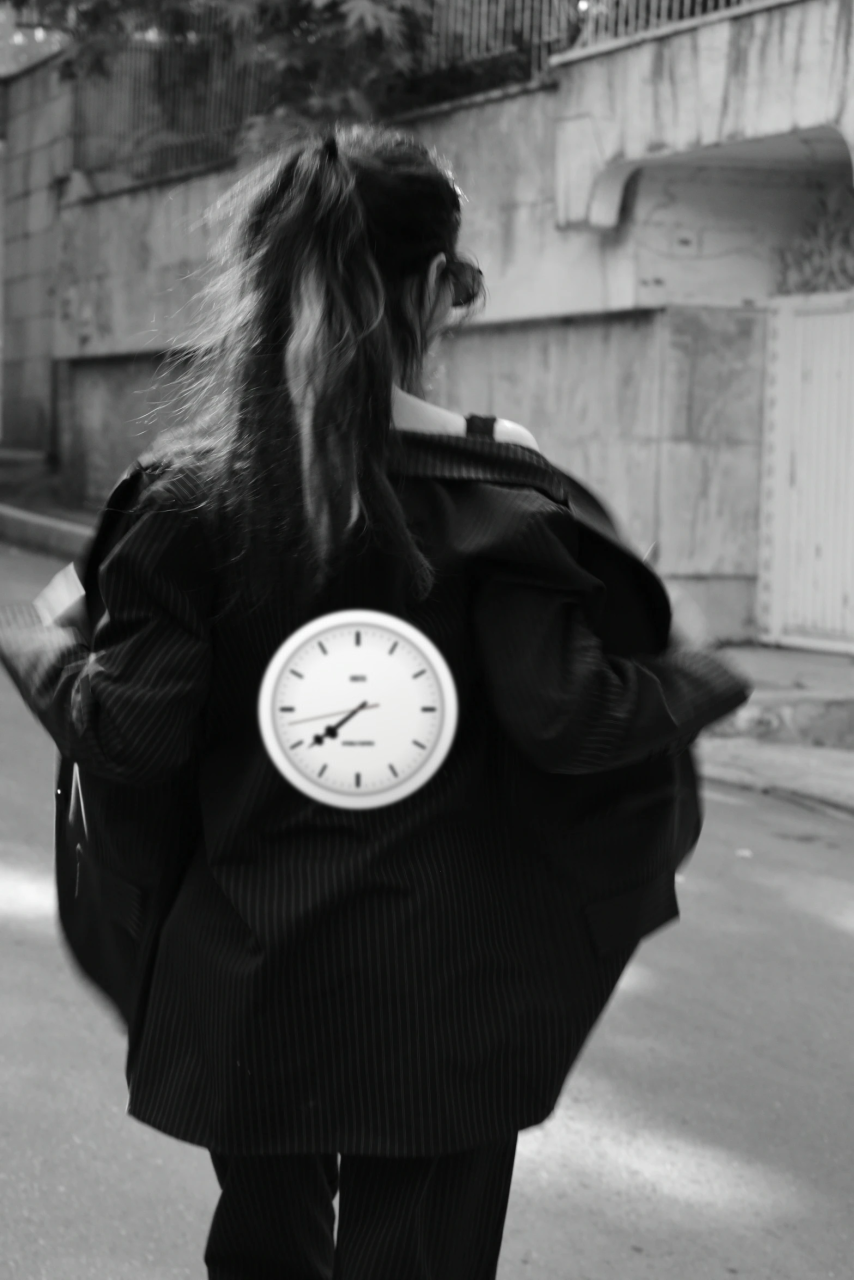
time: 7:38:43
